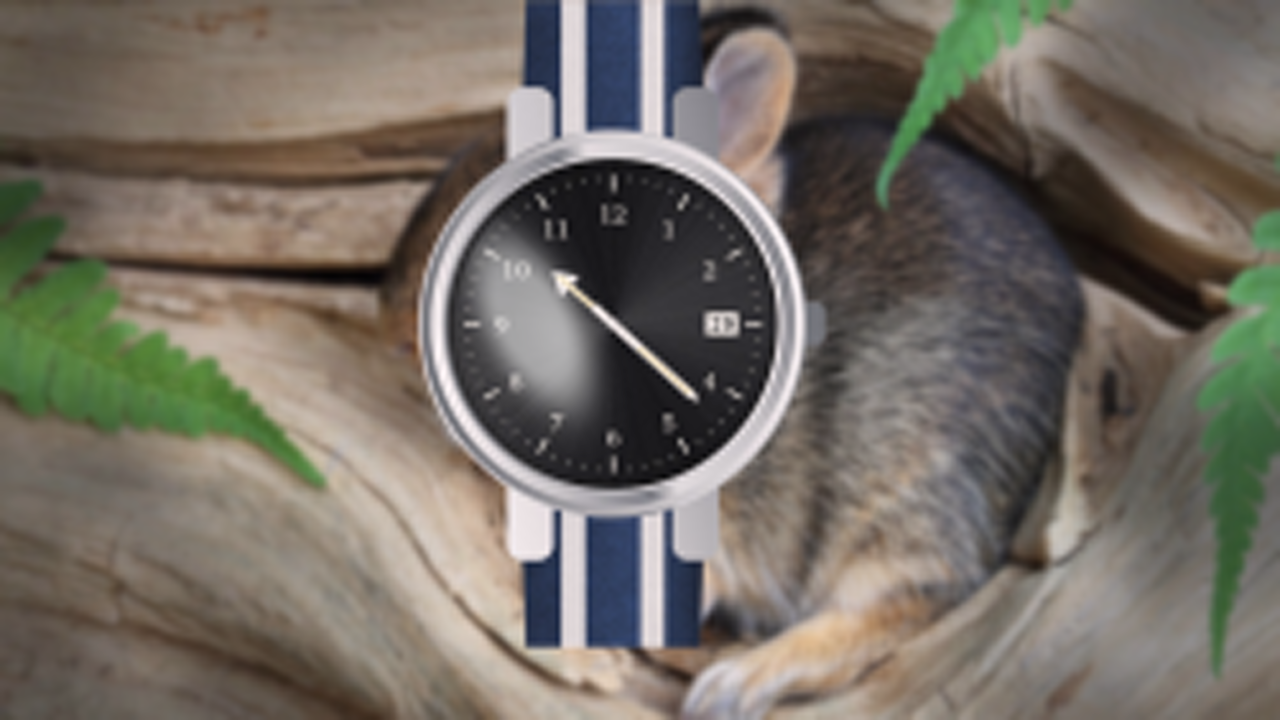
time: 10:22
